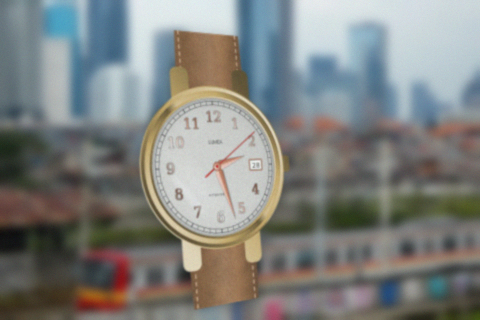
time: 2:27:09
